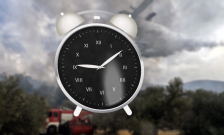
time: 9:09
